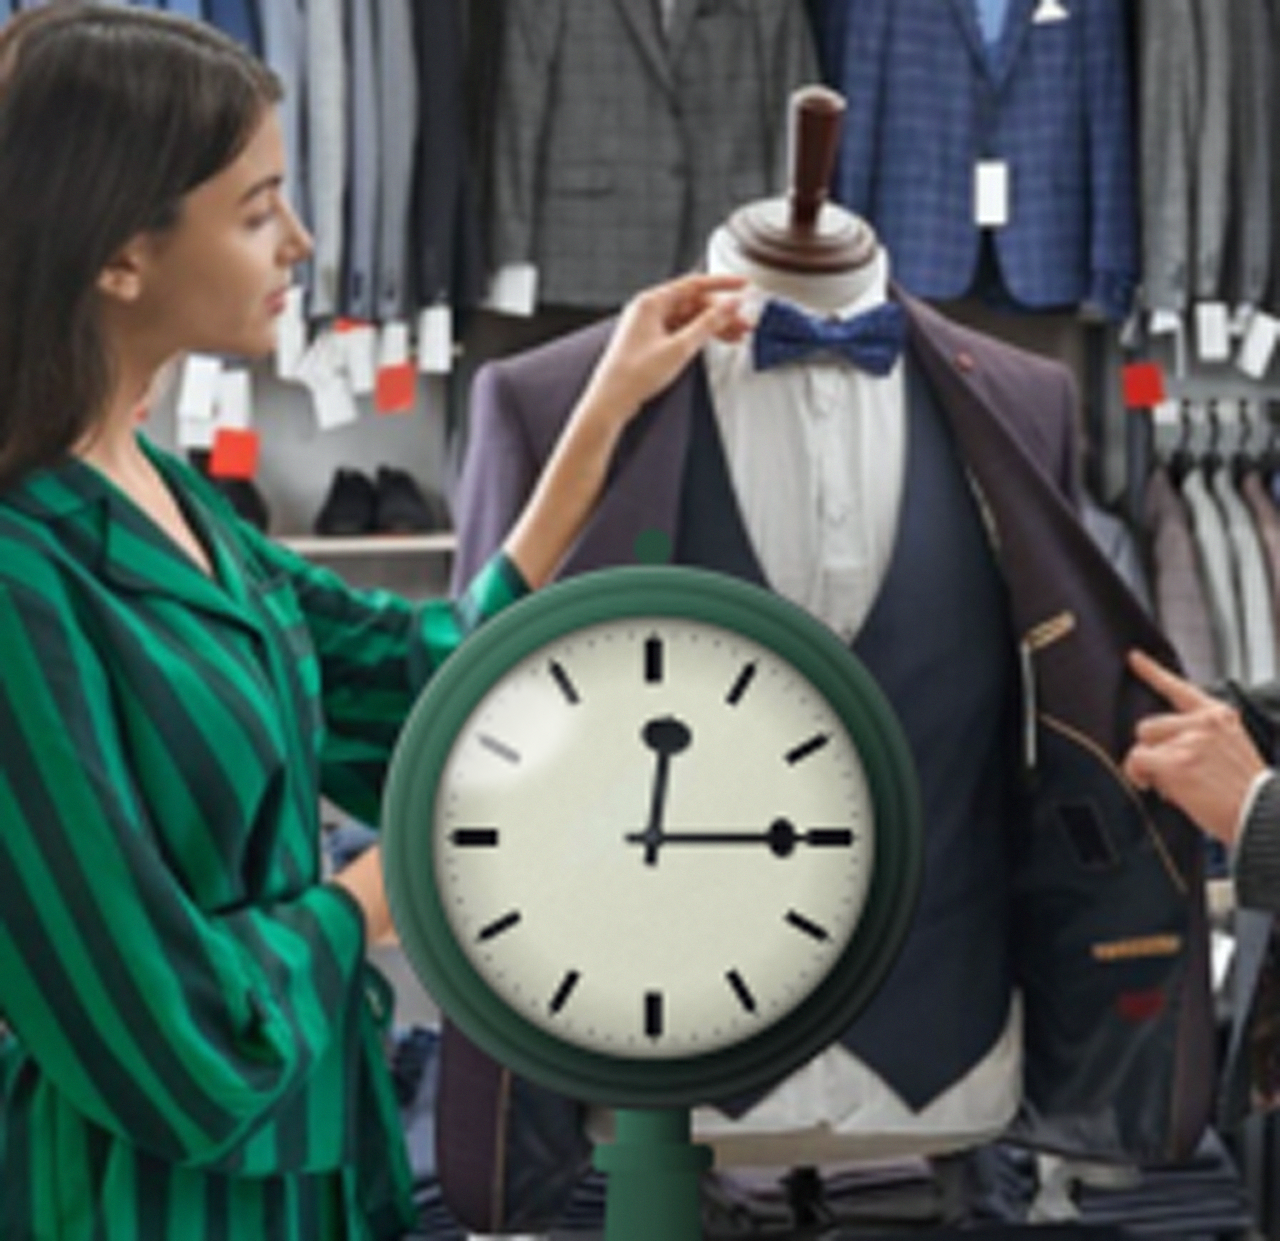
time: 12:15
